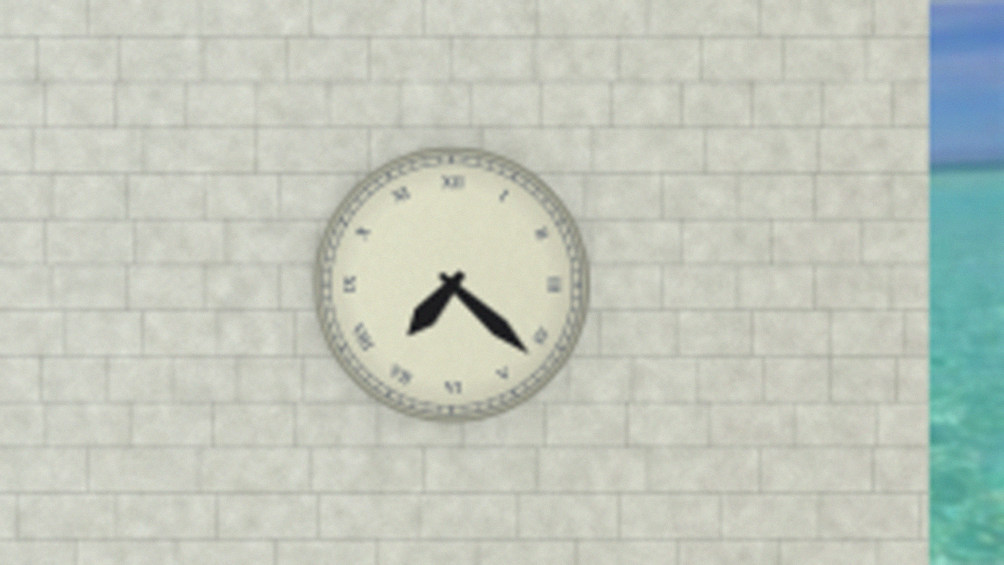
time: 7:22
